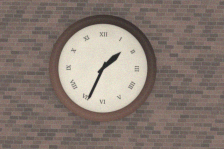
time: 1:34
